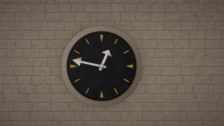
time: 12:47
